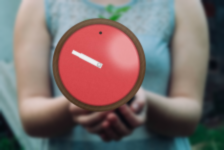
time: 9:49
